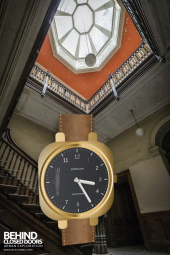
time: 3:25
